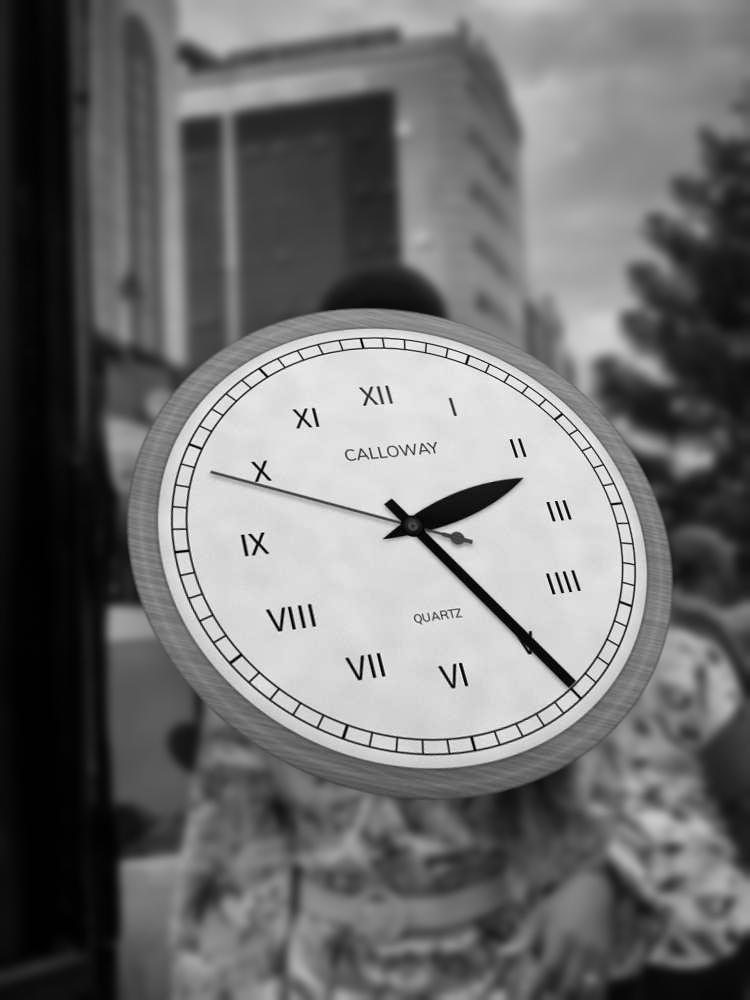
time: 2:24:49
